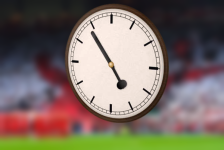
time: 4:54
